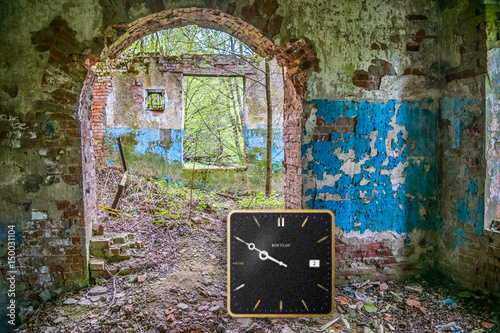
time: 9:50
